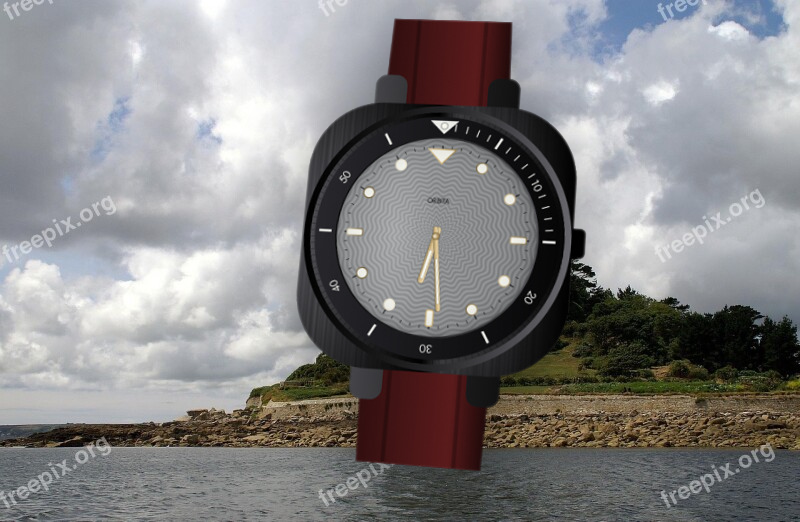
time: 6:29
